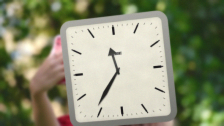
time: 11:36
